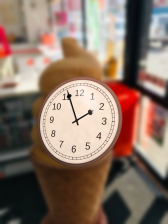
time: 1:56
